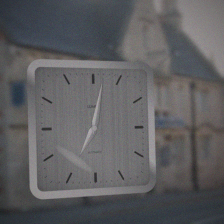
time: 7:02
